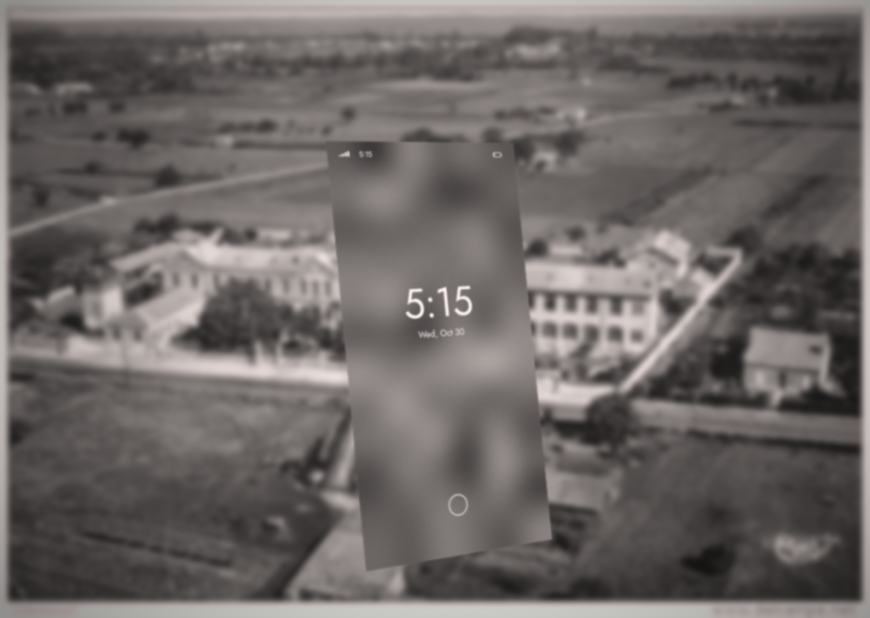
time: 5:15
